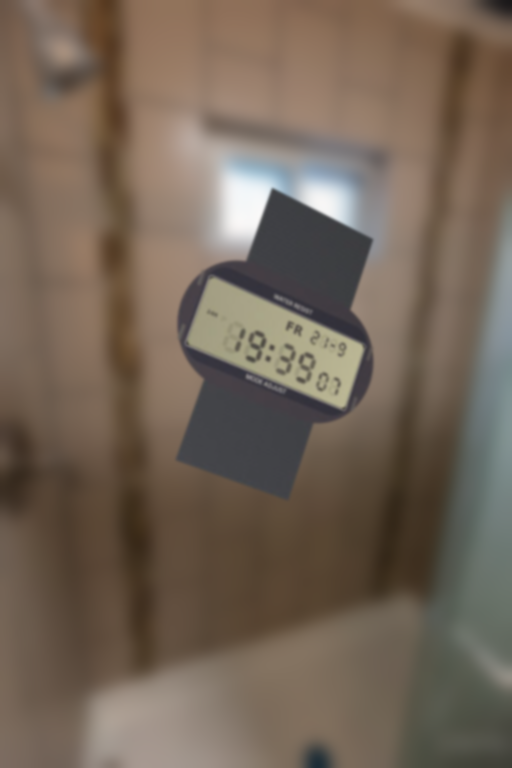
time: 19:39:07
